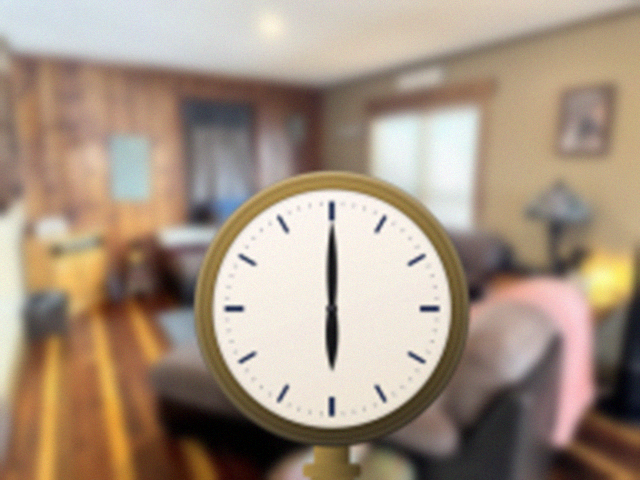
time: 6:00
